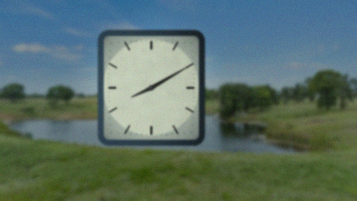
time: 8:10
